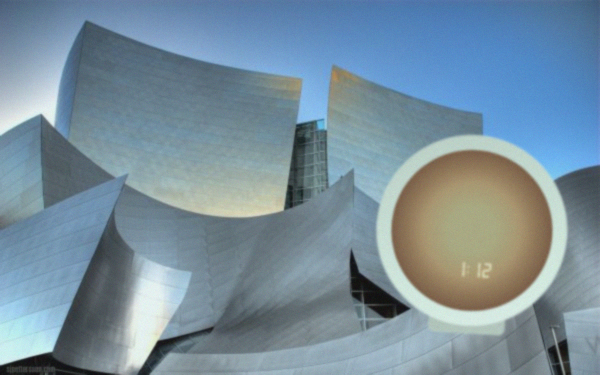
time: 1:12
